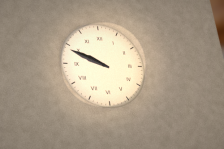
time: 9:49
